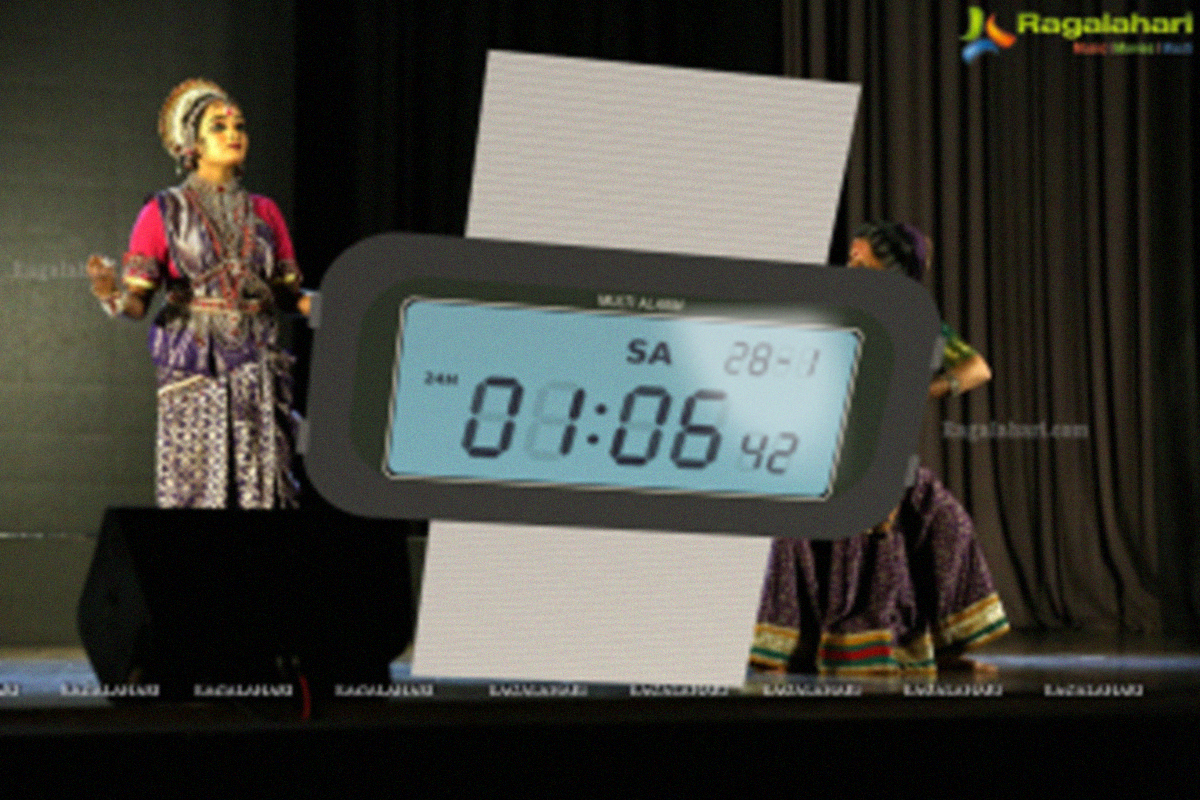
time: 1:06:42
